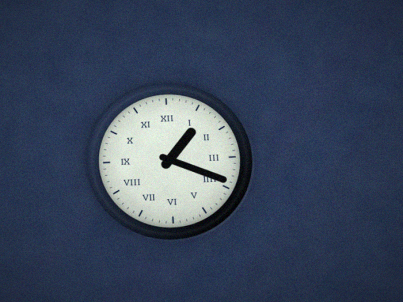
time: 1:19
